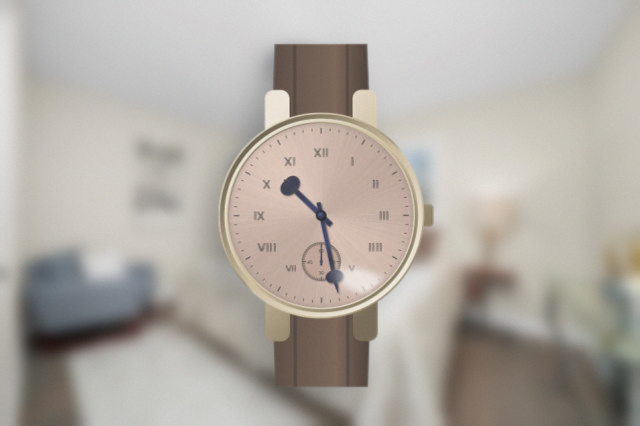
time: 10:28
